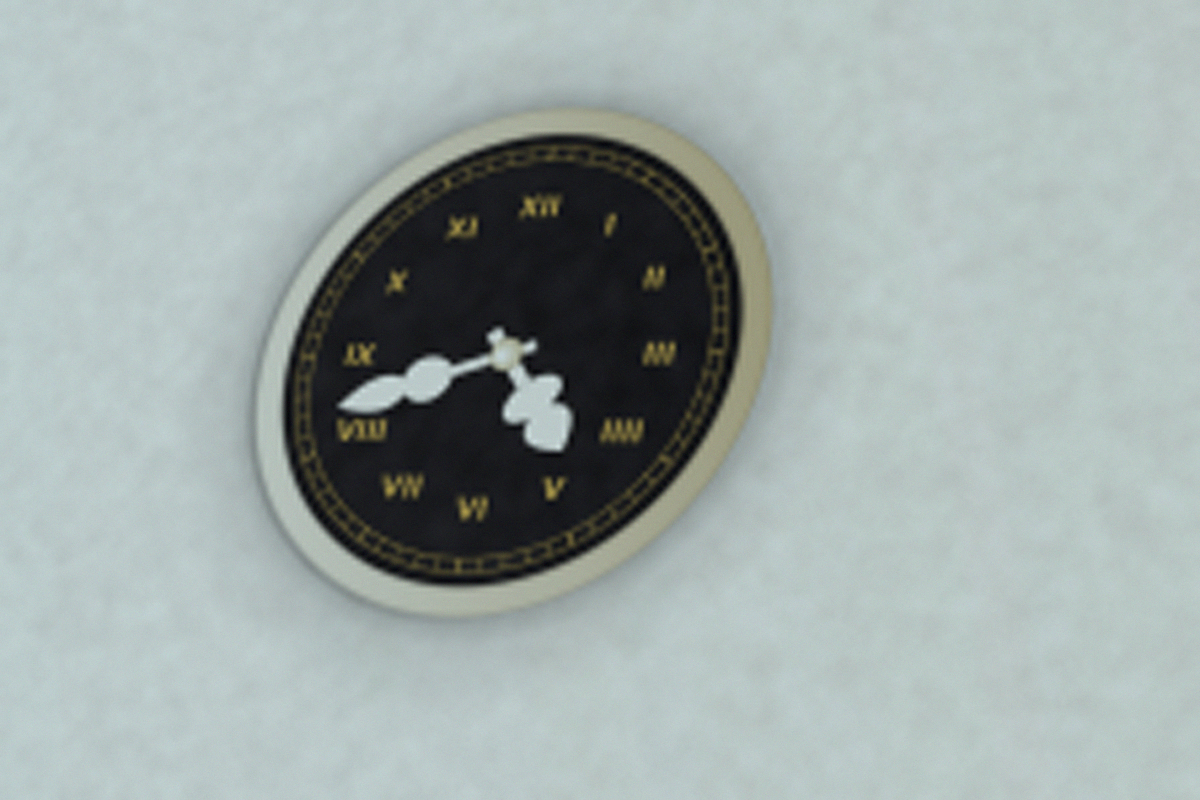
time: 4:42
